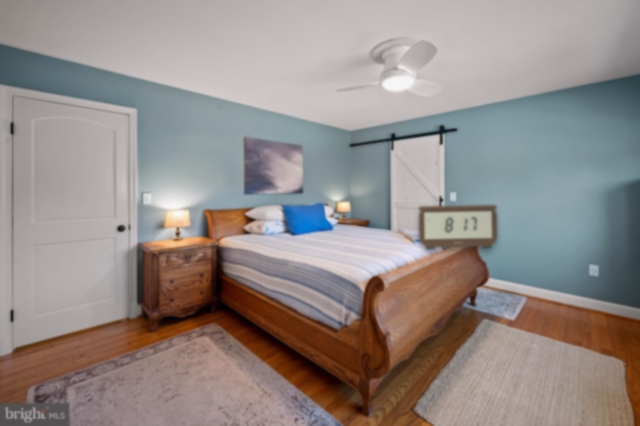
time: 8:17
